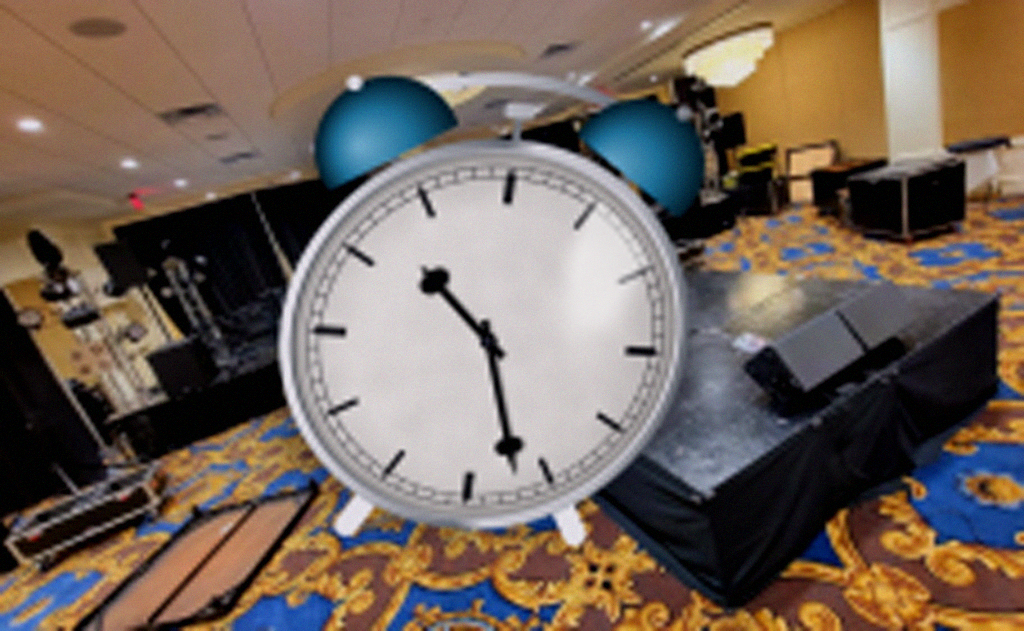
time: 10:27
